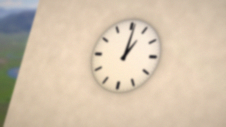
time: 1:01
